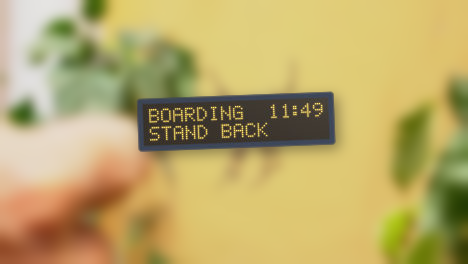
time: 11:49
